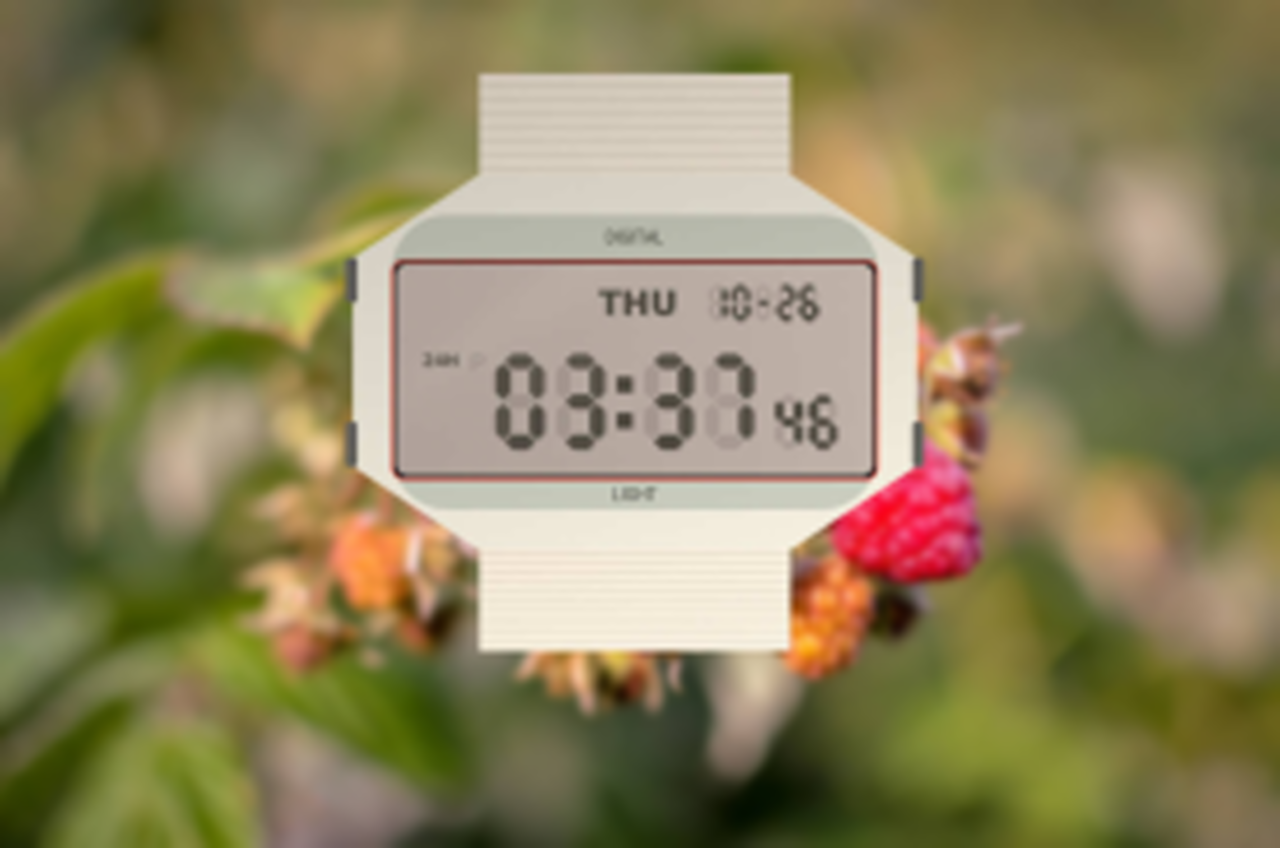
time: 3:37:46
